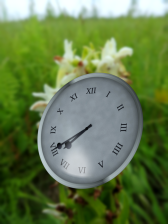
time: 7:40
